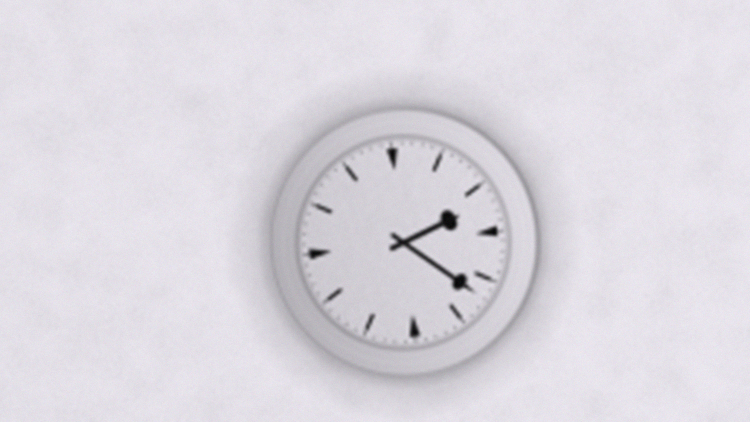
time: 2:22
